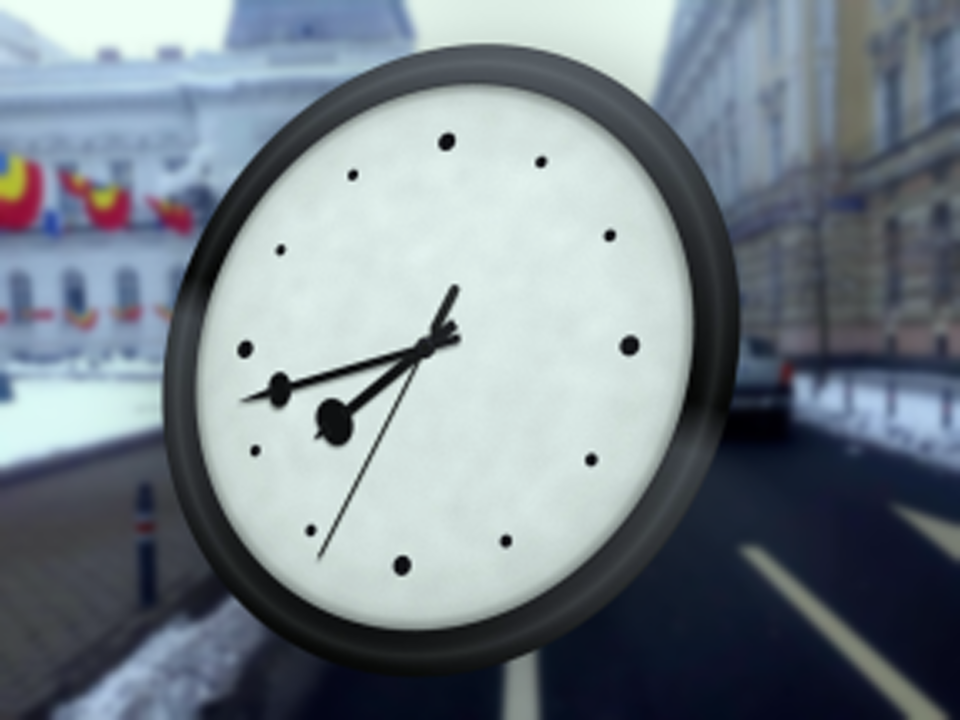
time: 7:42:34
